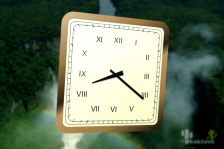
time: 8:21
